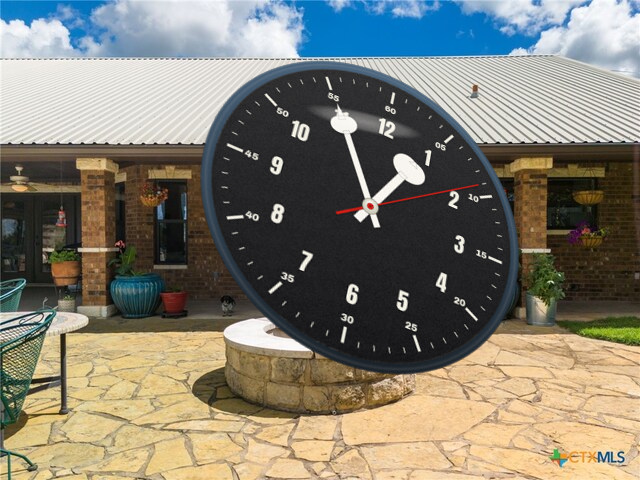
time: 12:55:09
